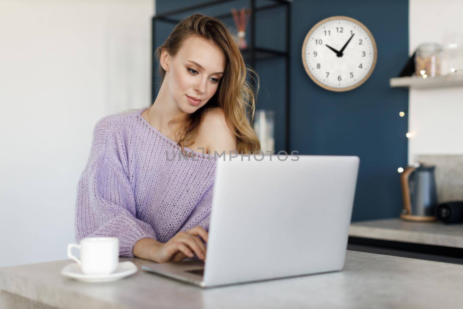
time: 10:06
